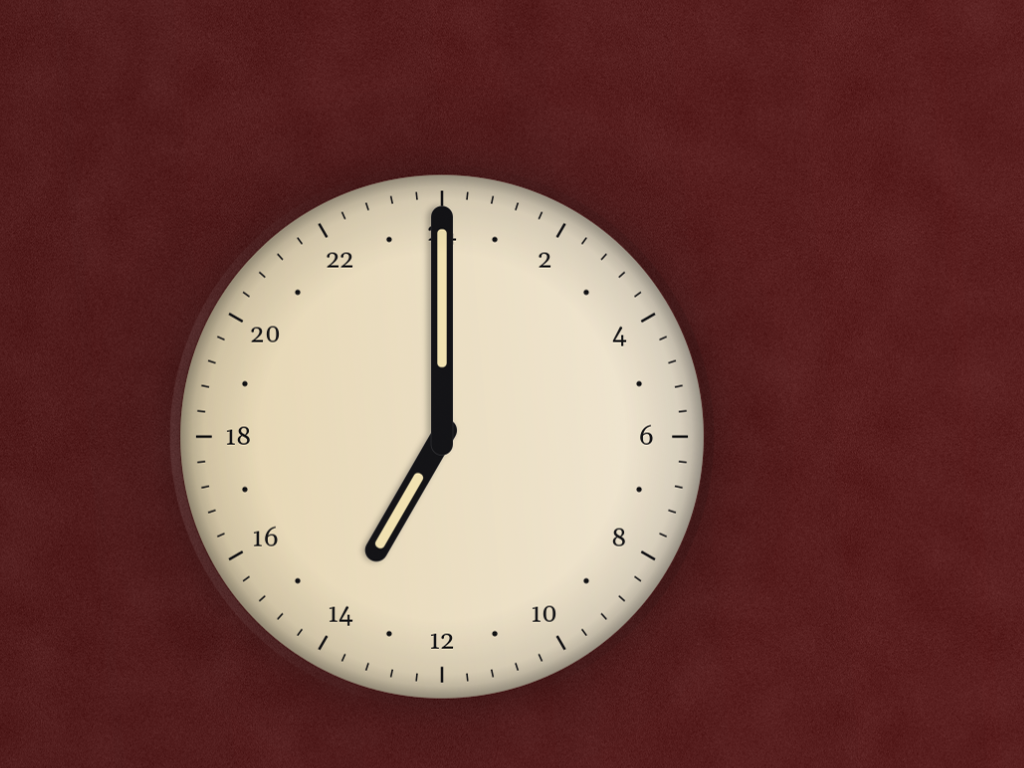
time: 14:00
